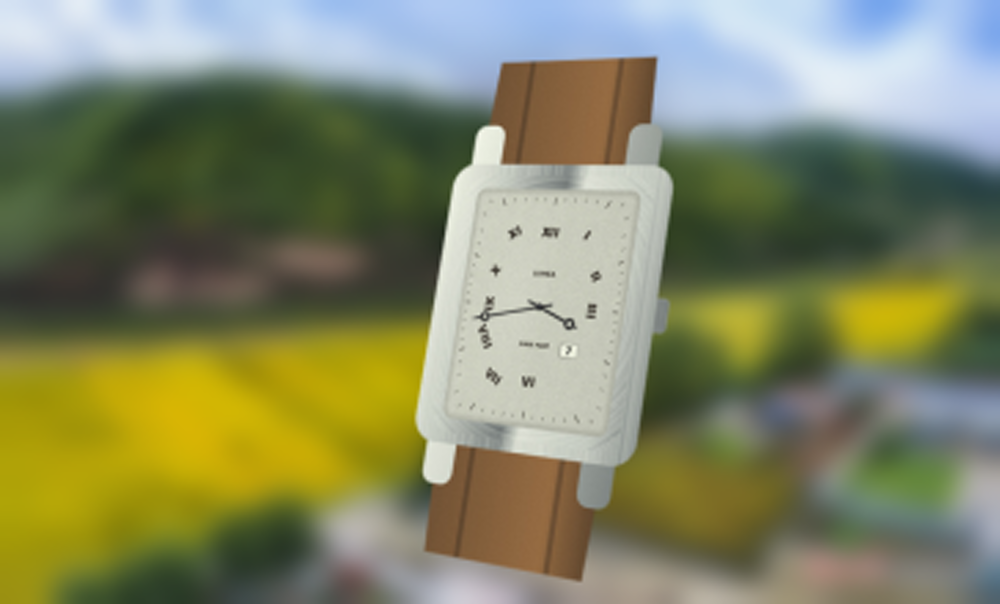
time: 3:43
